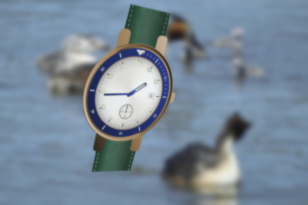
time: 1:44
